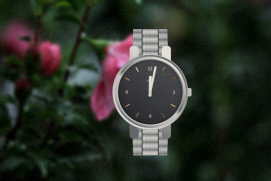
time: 12:02
